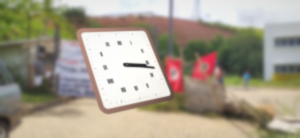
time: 3:17
